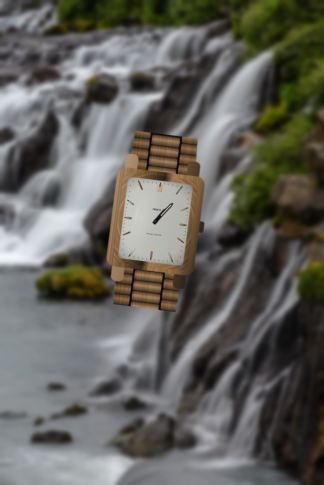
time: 1:06
